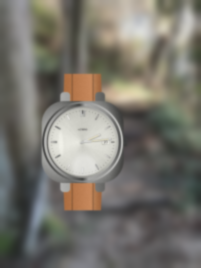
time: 2:14
